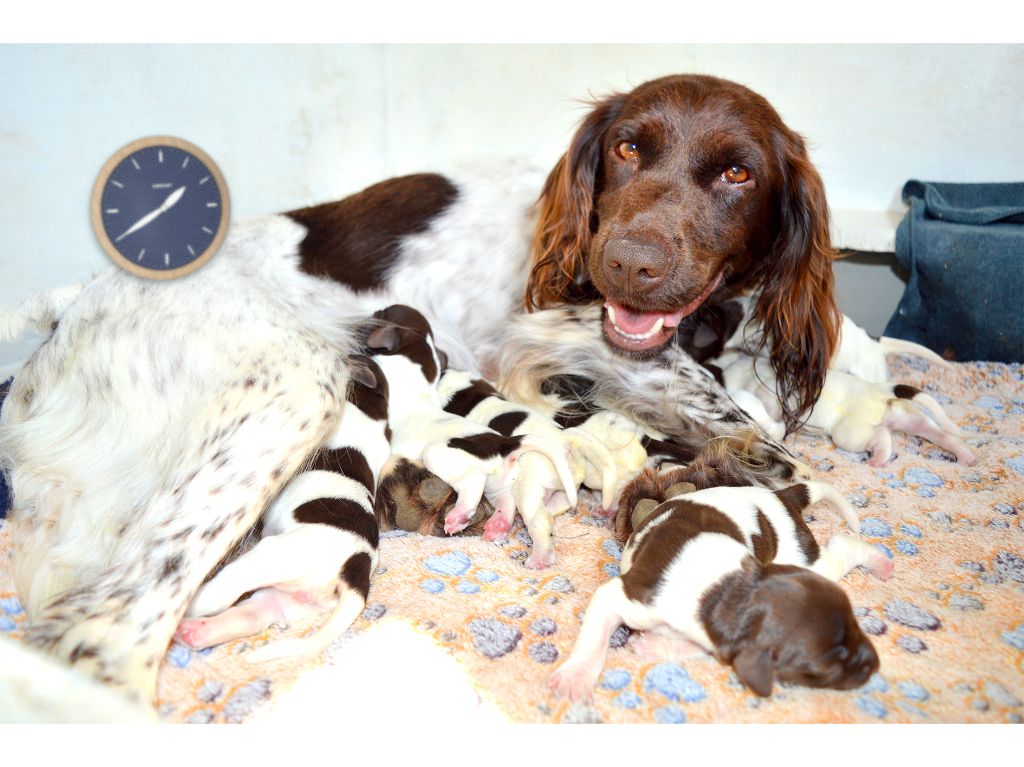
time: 1:40
